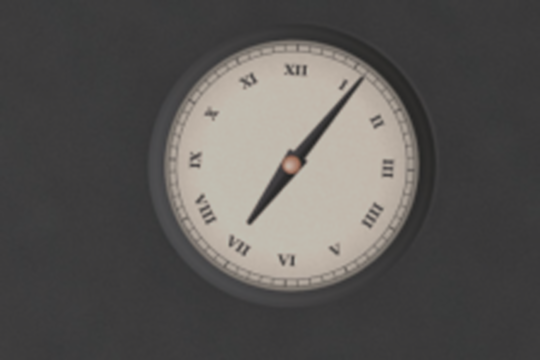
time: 7:06
